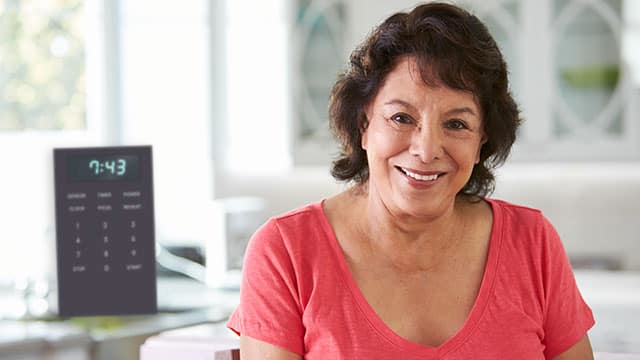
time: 7:43
